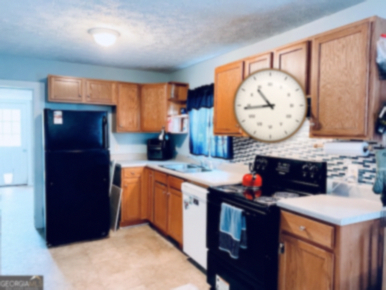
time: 10:44
